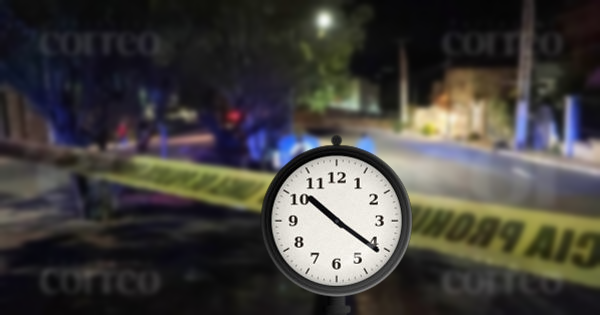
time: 10:21
